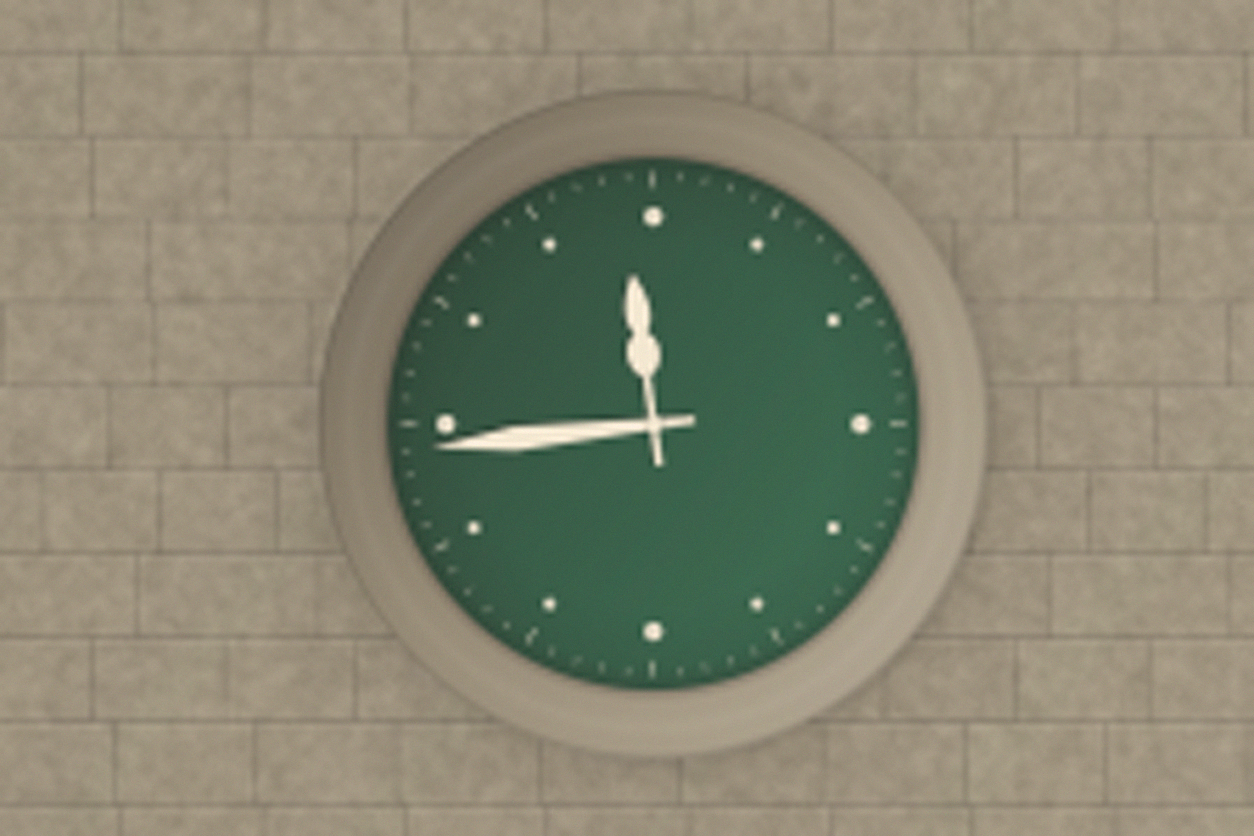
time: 11:44
